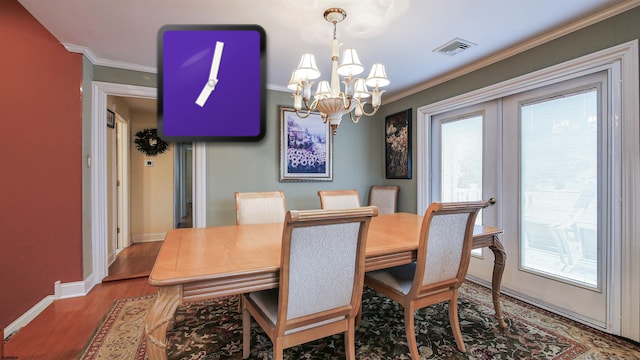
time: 7:02
